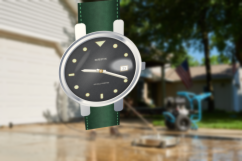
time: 9:19
